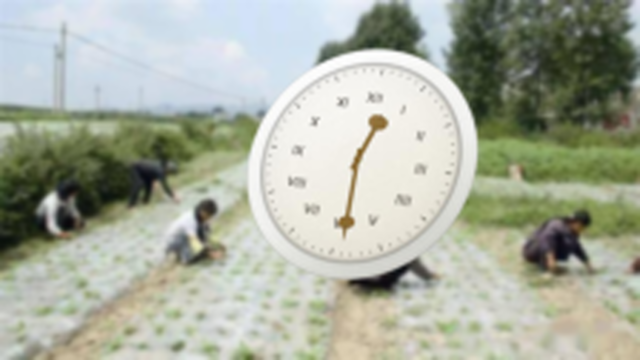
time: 12:29
